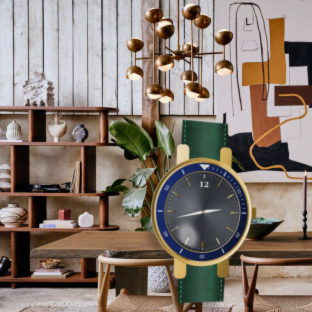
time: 2:43
